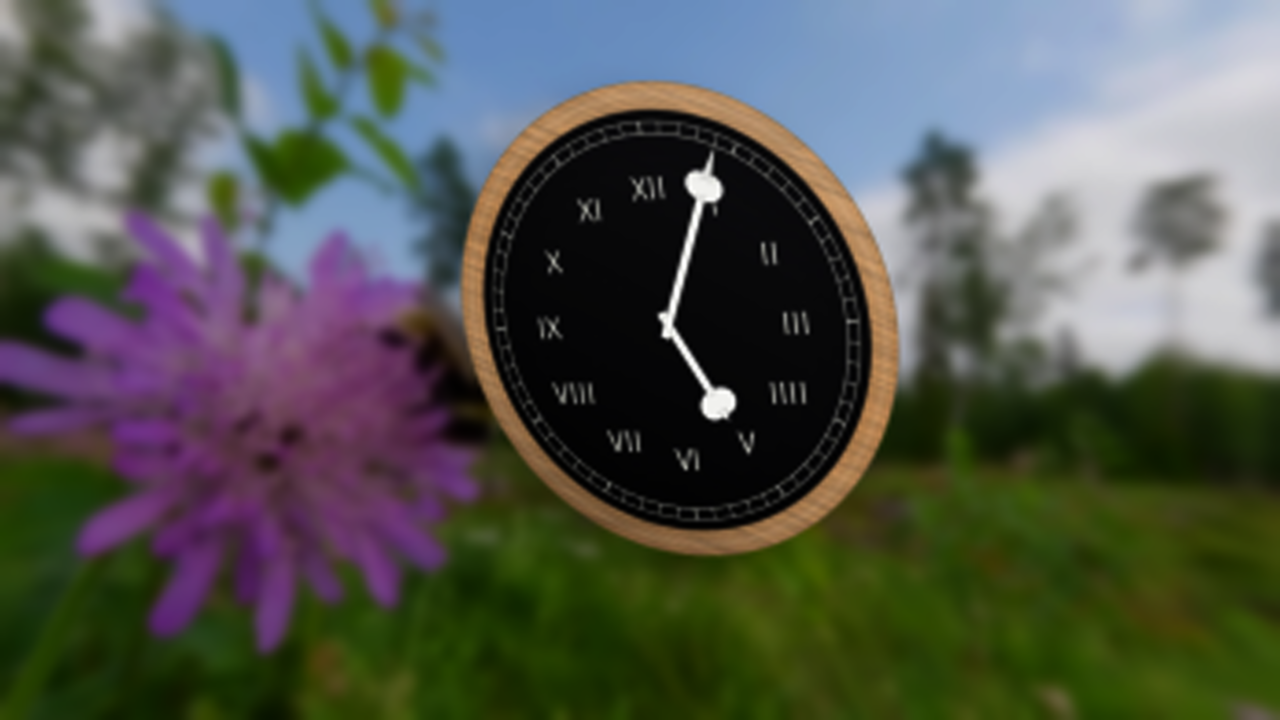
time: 5:04
